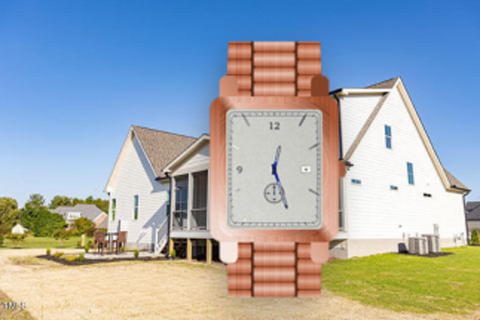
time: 12:27
